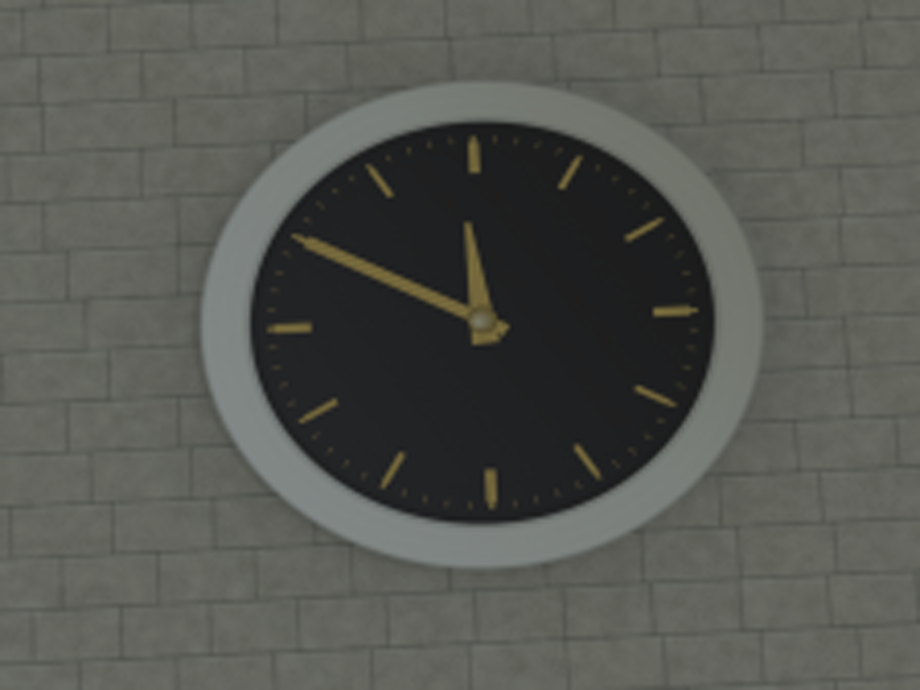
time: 11:50
